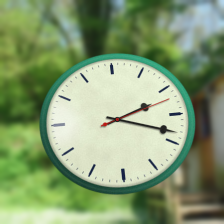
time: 2:18:12
